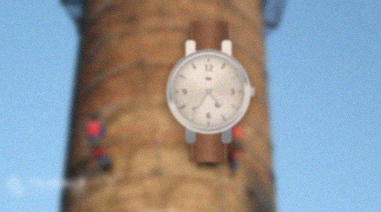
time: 4:36
